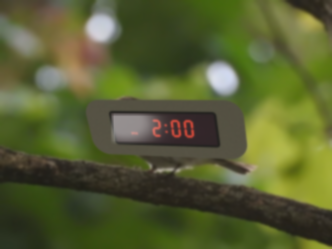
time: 2:00
